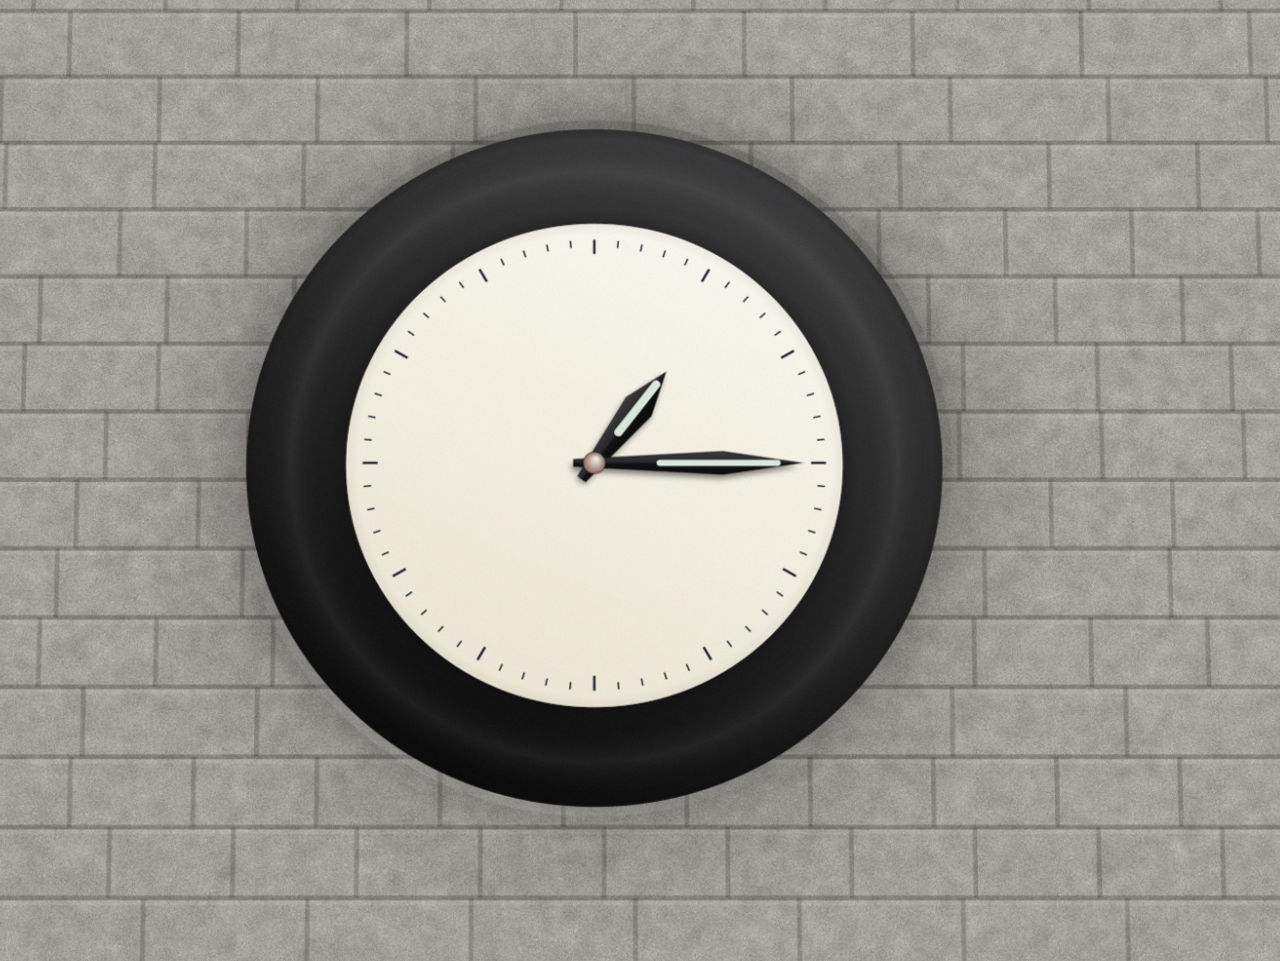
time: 1:15
